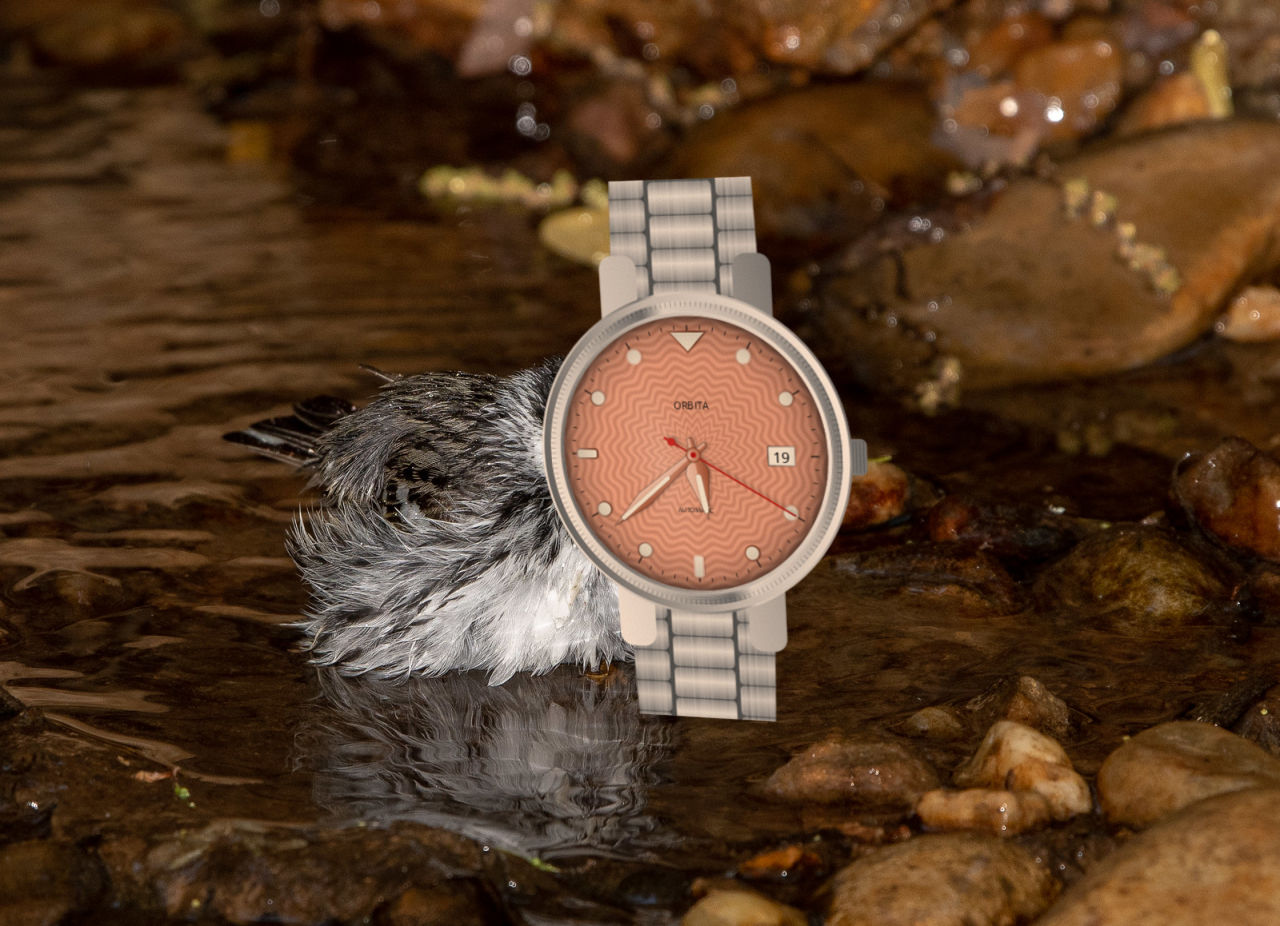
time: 5:38:20
